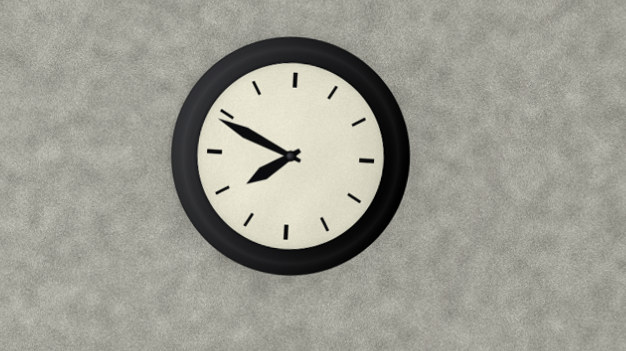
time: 7:49
